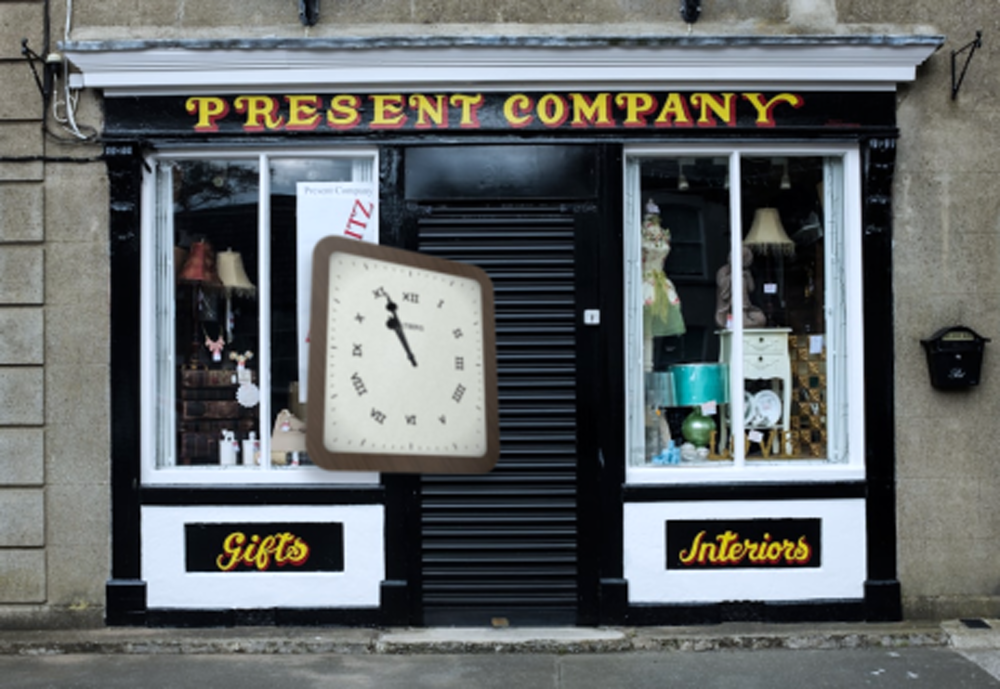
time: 10:56
